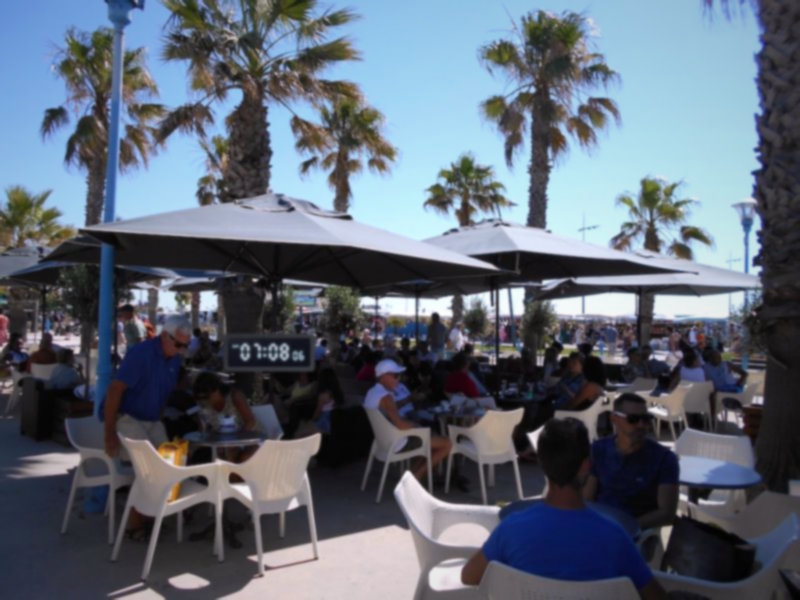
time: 7:08
